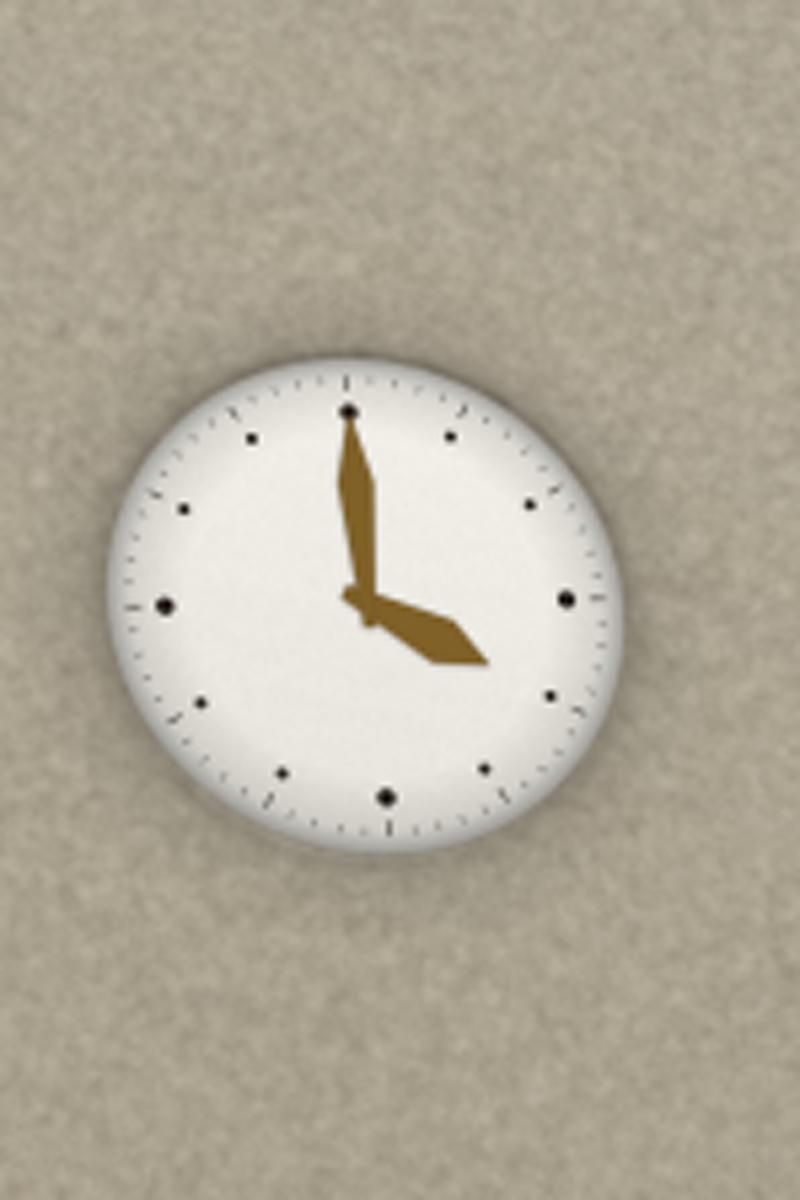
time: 4:00
